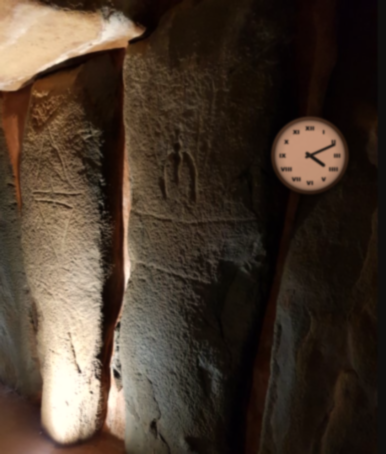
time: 4:11
